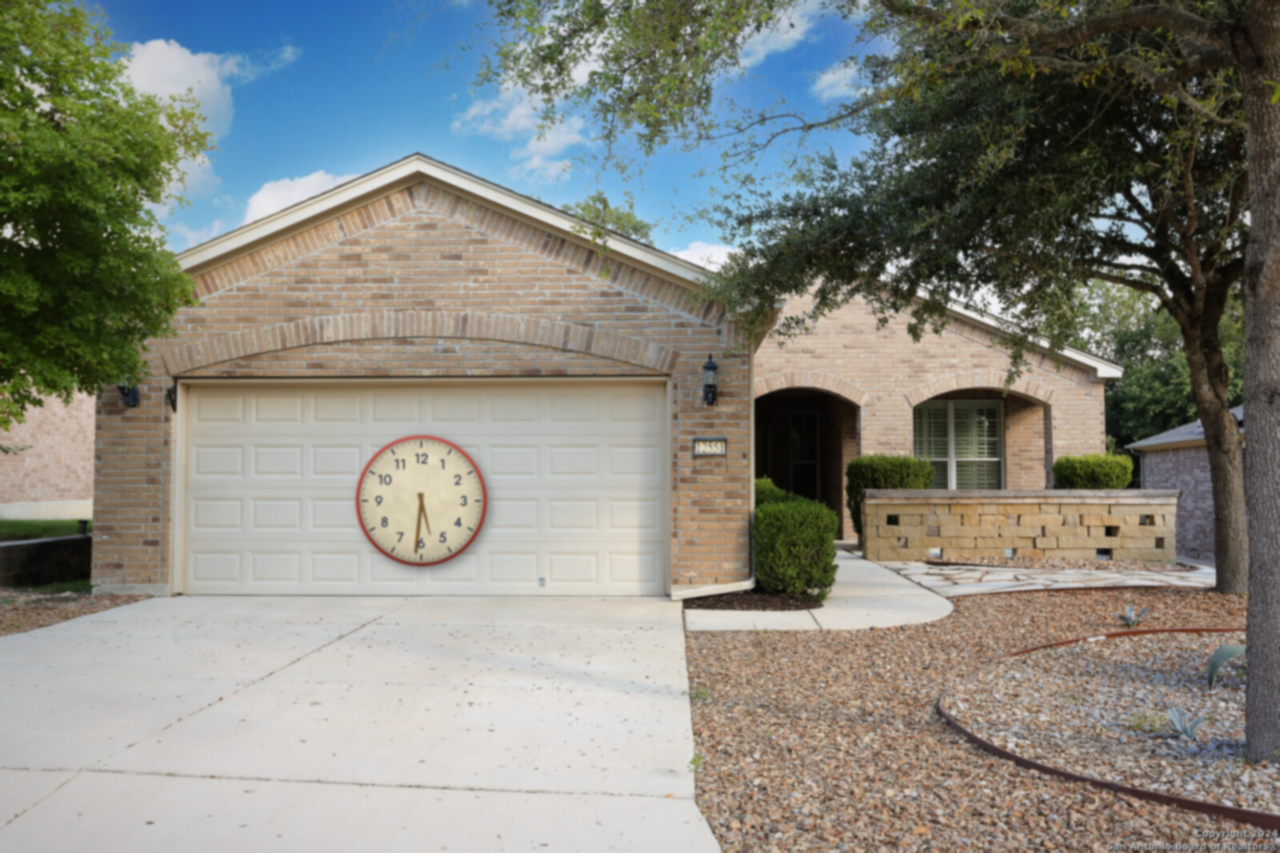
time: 5:31
